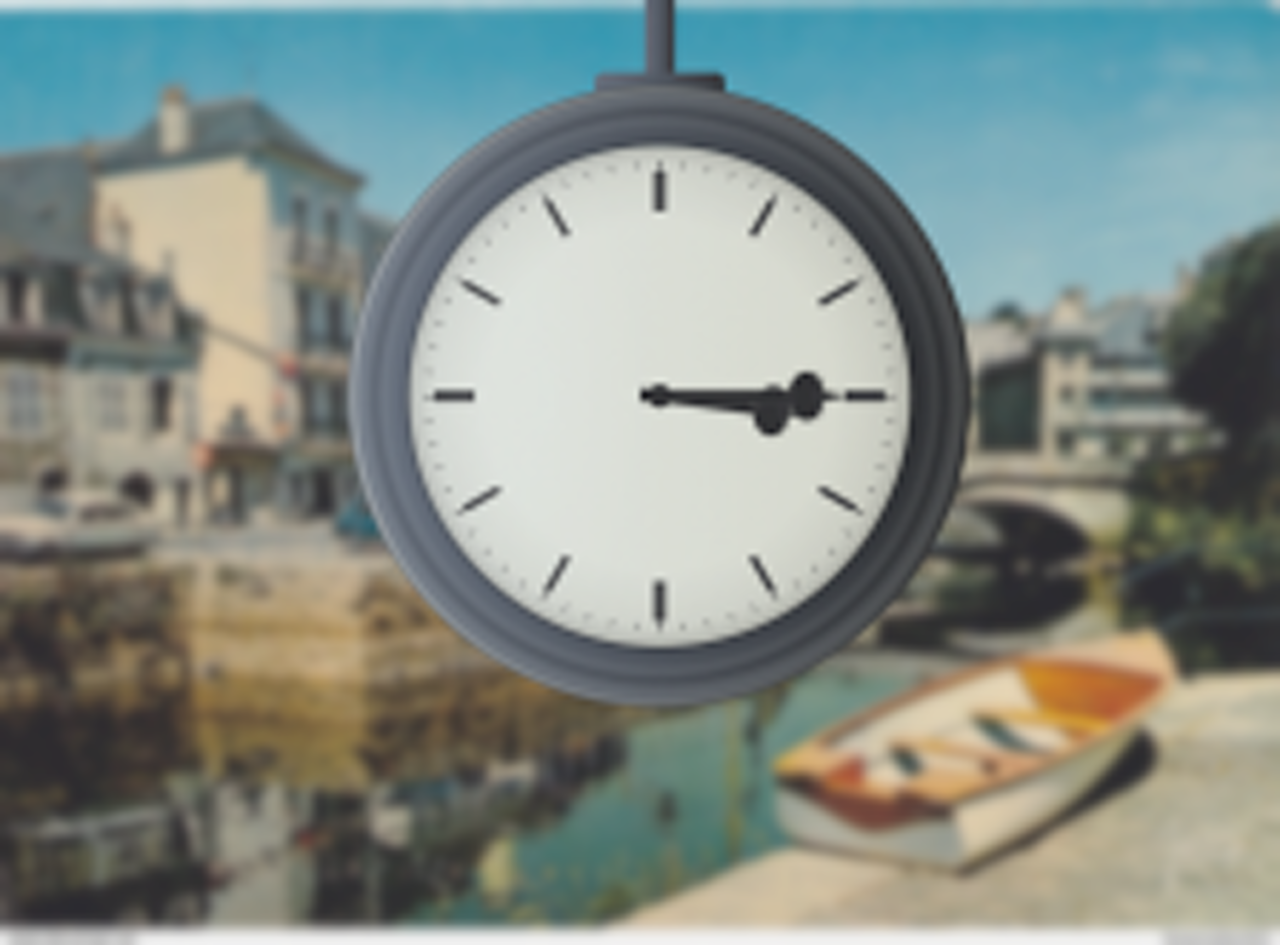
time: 3:15
